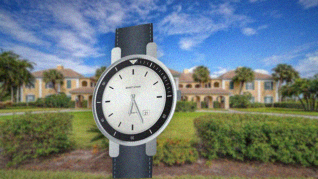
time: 6:26
